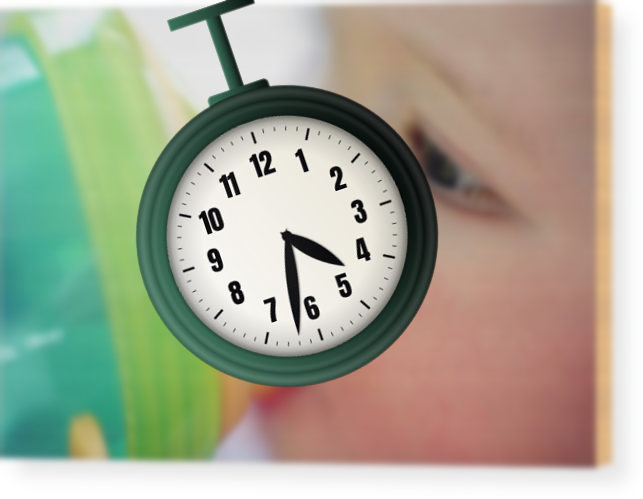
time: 4:32
